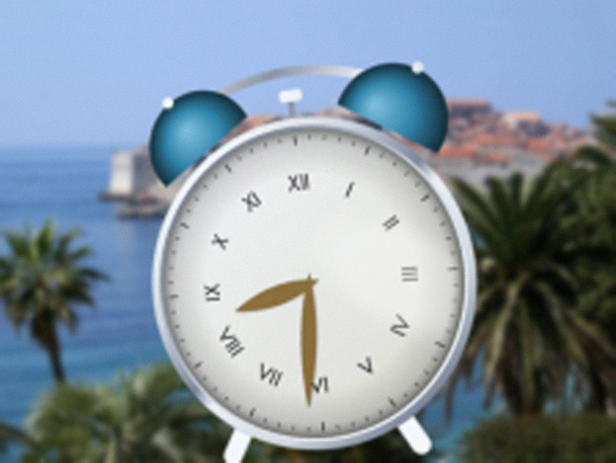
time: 8:31
